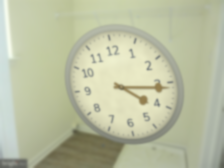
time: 4:16
